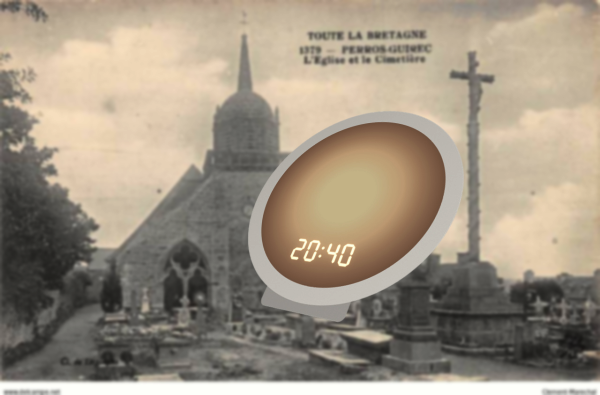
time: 20:40
